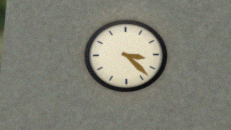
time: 3:23
